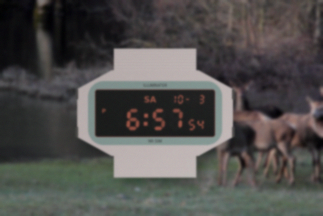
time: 6:57:54
